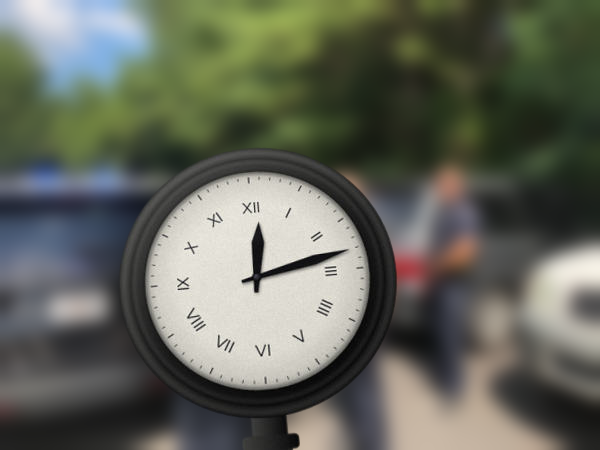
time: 12:13
